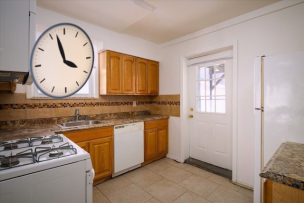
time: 3:57
